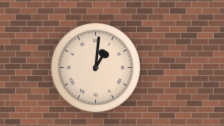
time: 1:01
